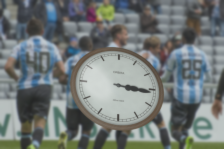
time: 3:16
